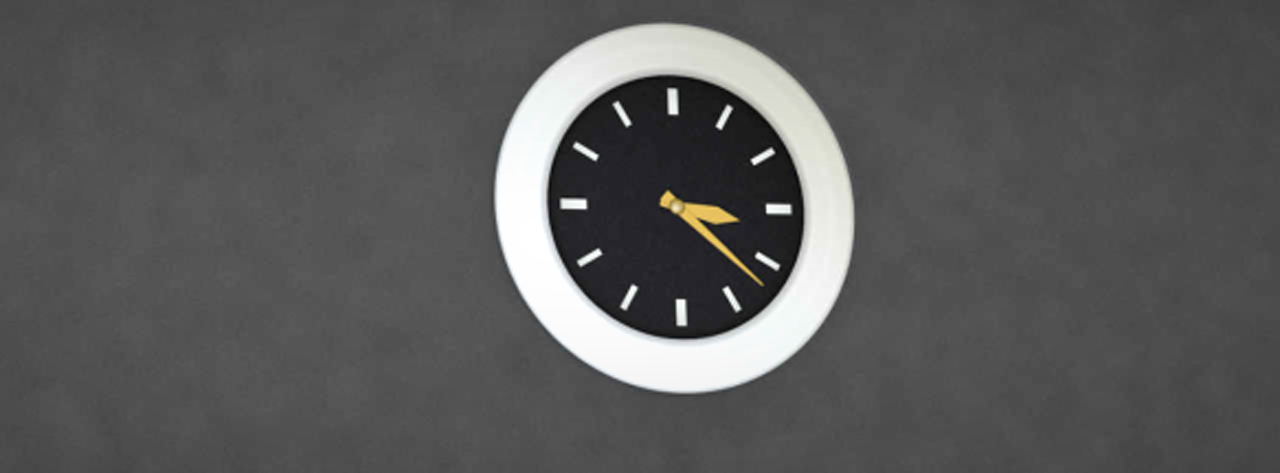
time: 3:22
